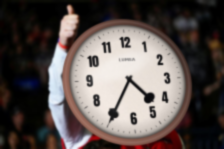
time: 4:35
